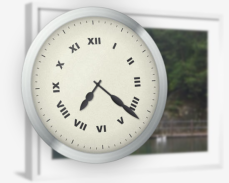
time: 7:22
